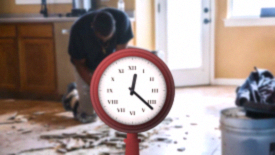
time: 12:22
